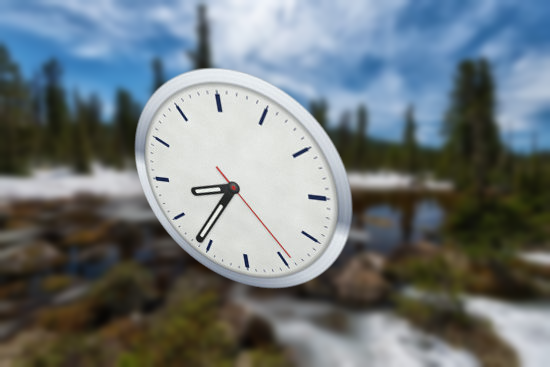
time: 8:36:24
